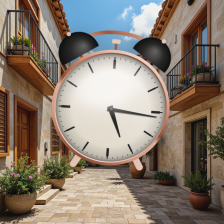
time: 5:16
